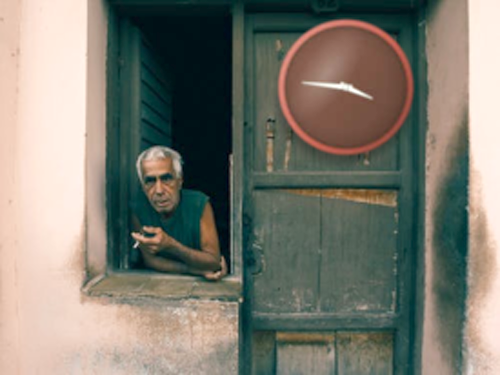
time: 3:46
